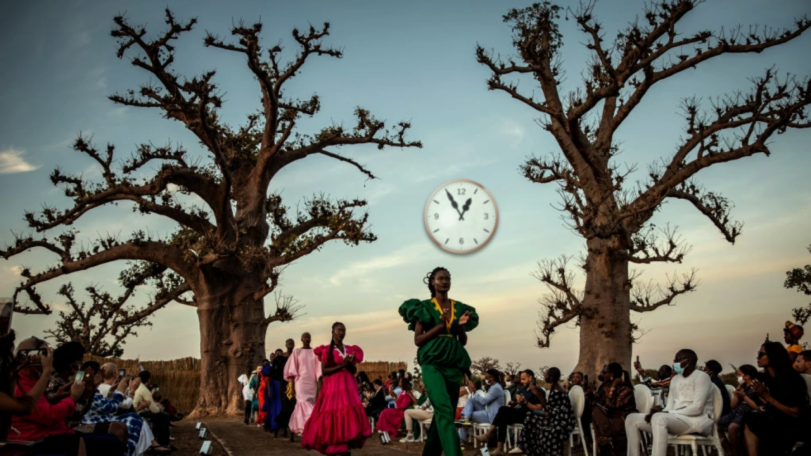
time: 12:55
